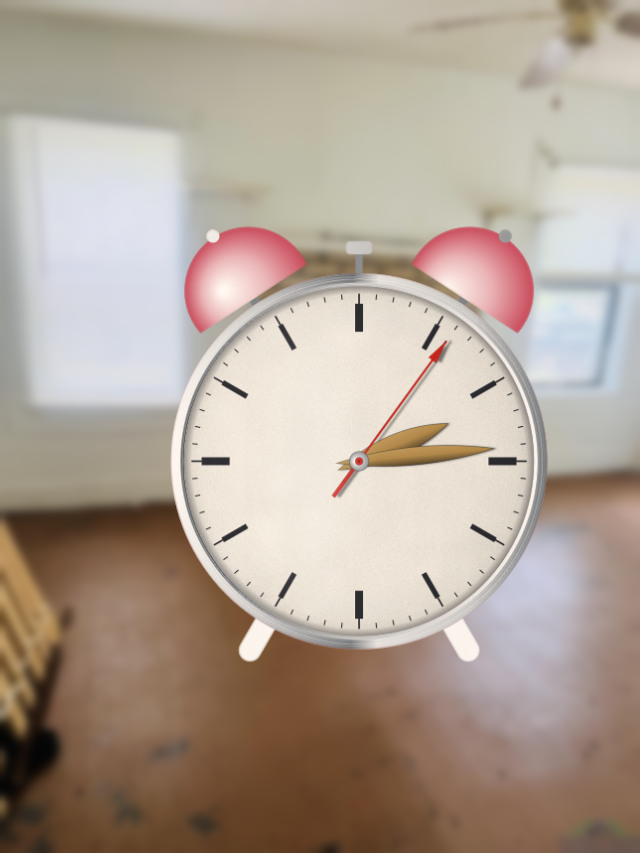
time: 2:14:06
